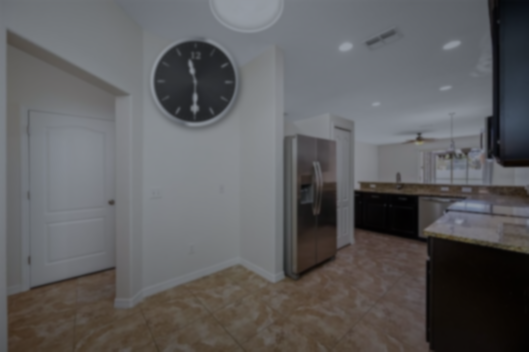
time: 11:30
